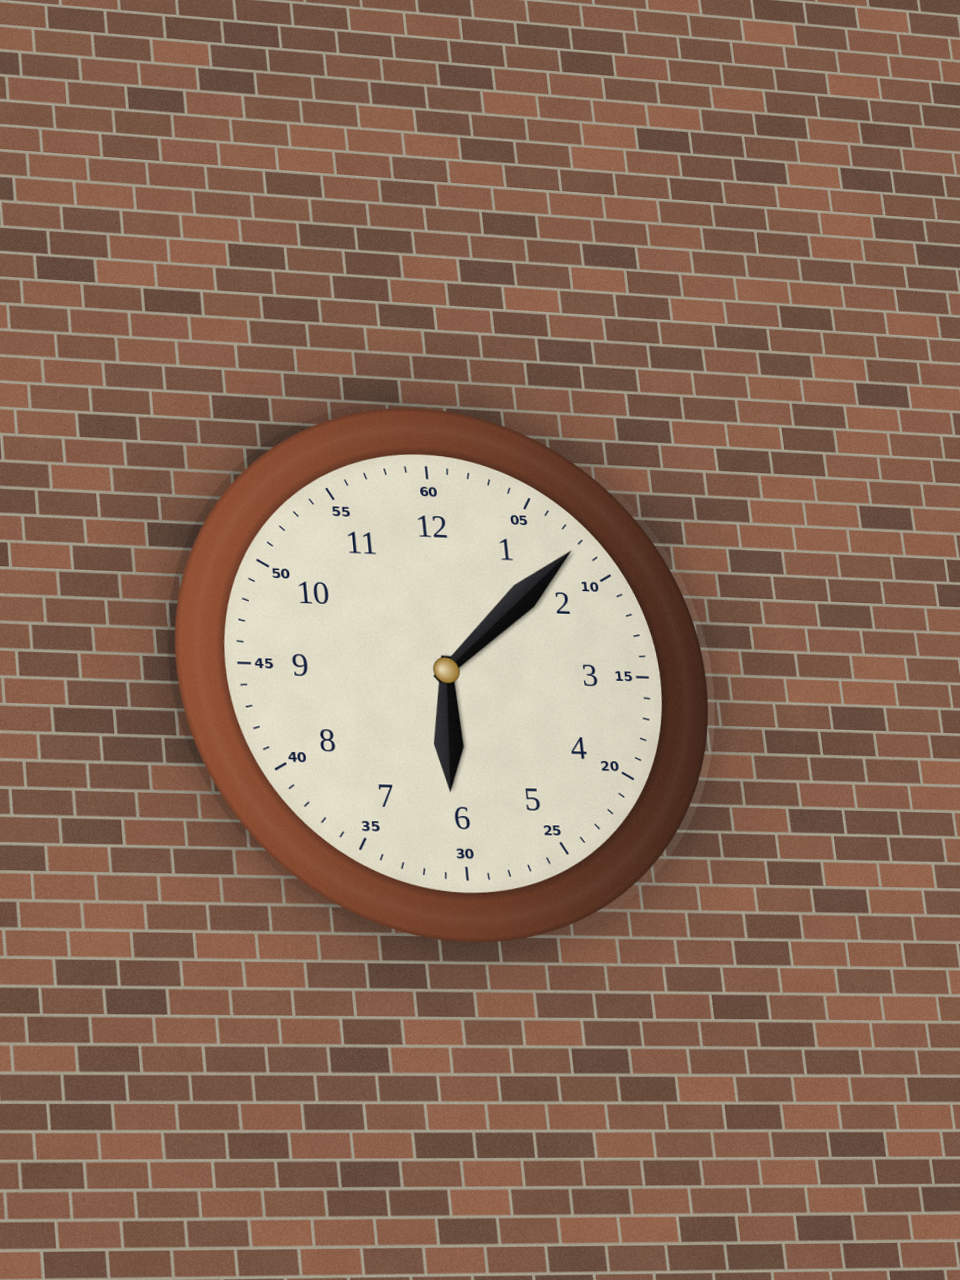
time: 6:08
